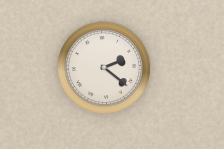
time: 2:22
